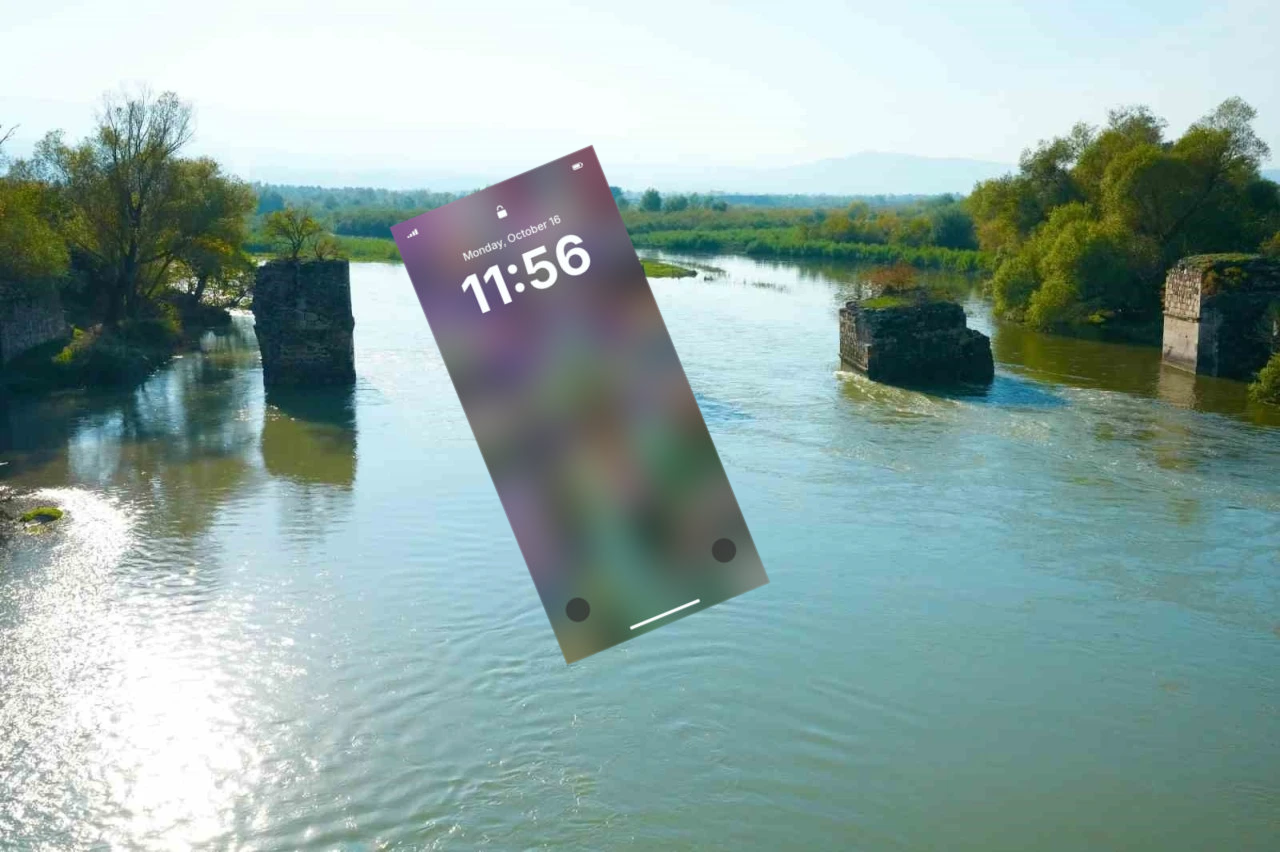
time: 11:56
